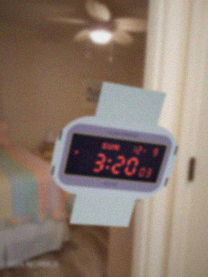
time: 3:20
